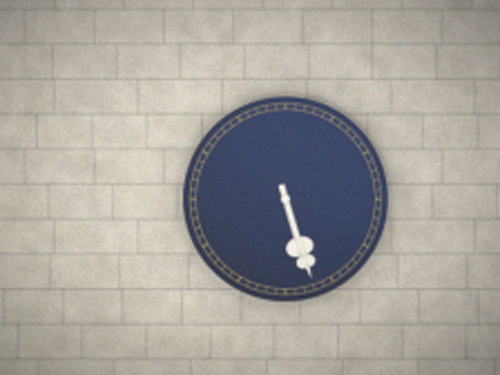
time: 5:27
